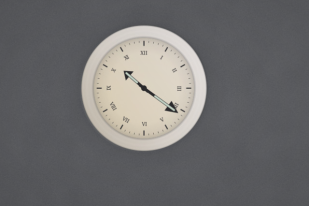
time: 10:21
